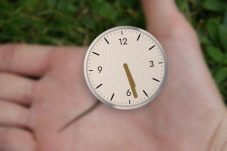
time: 5:28
